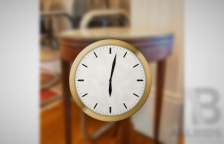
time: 6:02
